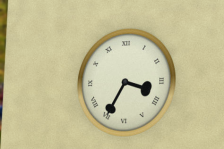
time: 3:35
